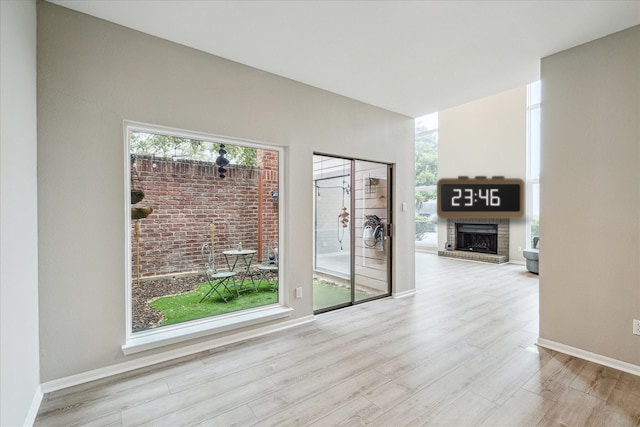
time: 23:46
